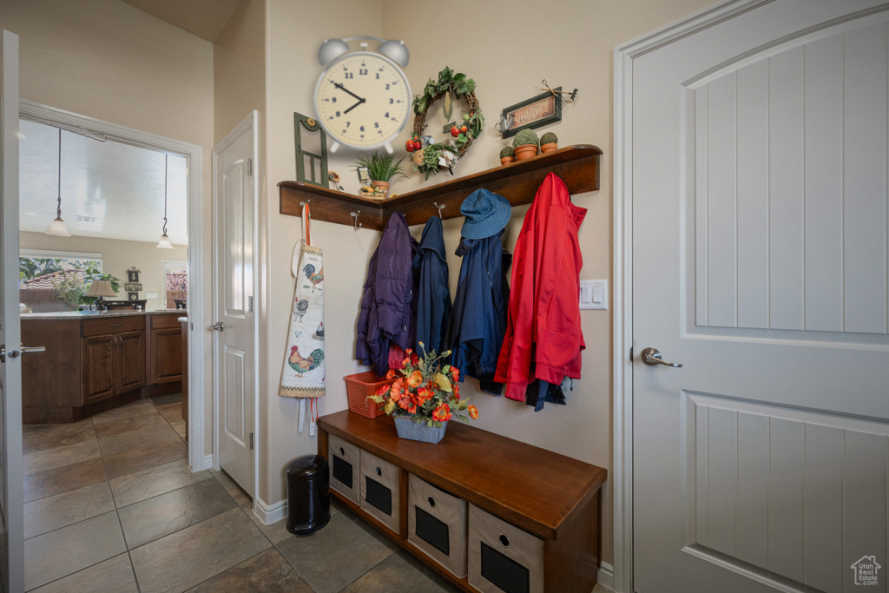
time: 7:50
